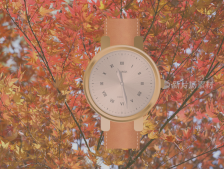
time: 11:28
